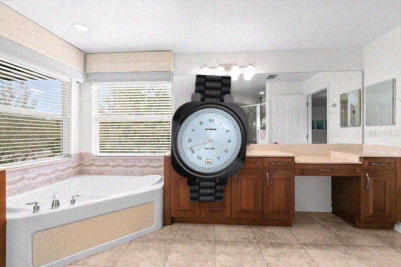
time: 7:42
